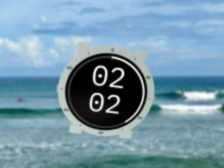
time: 2:02
